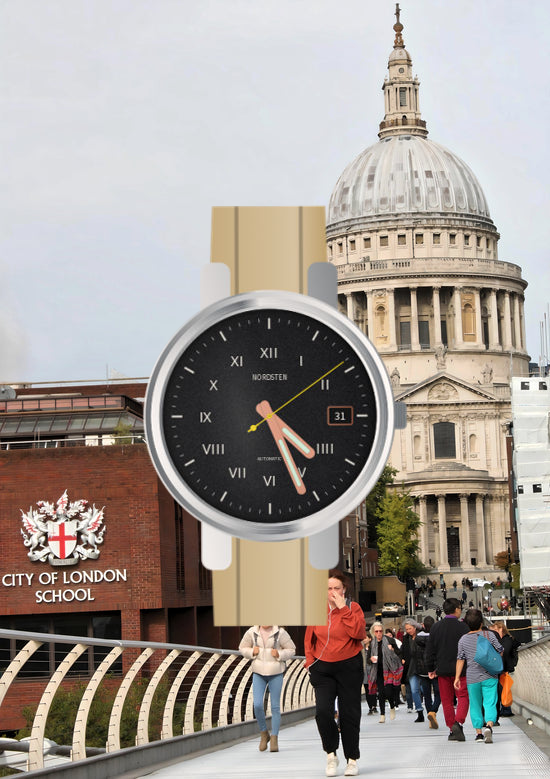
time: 4:26:09
